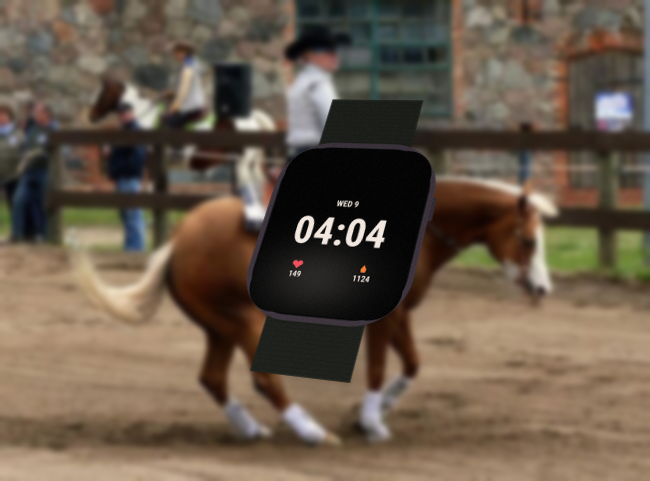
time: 4:04
